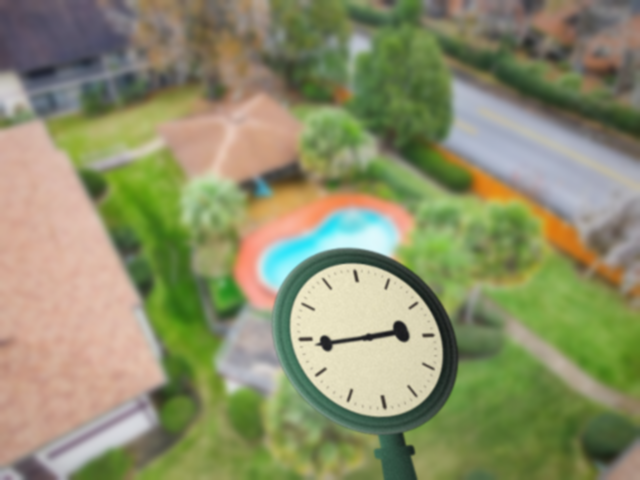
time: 2:44
